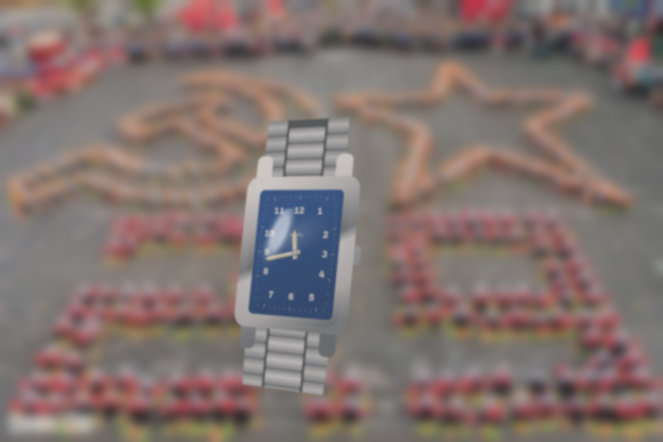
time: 11:43
